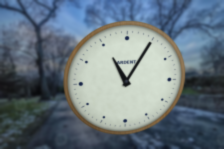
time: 11:05
